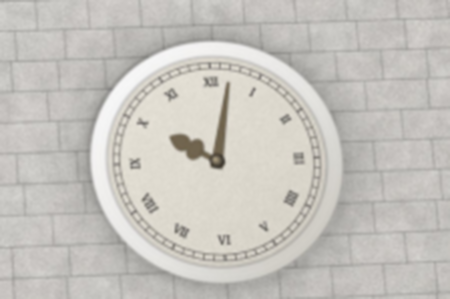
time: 10:02
